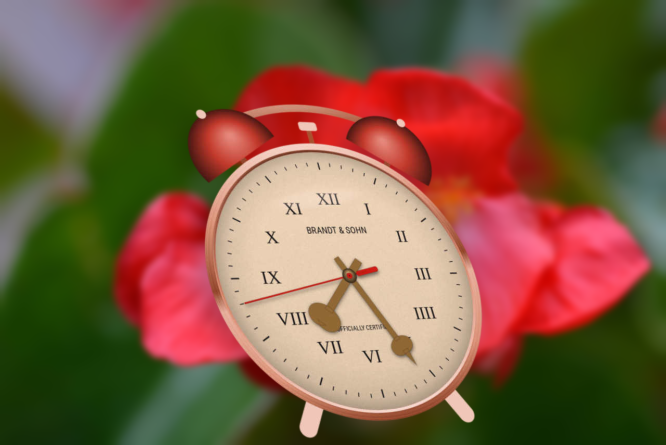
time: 7:25:43
